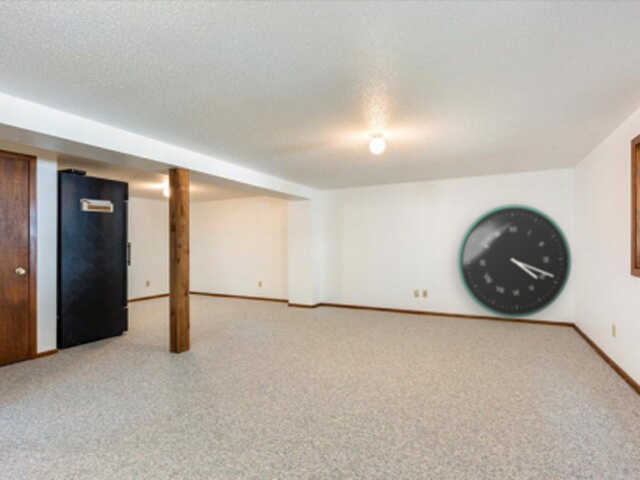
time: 4:19
